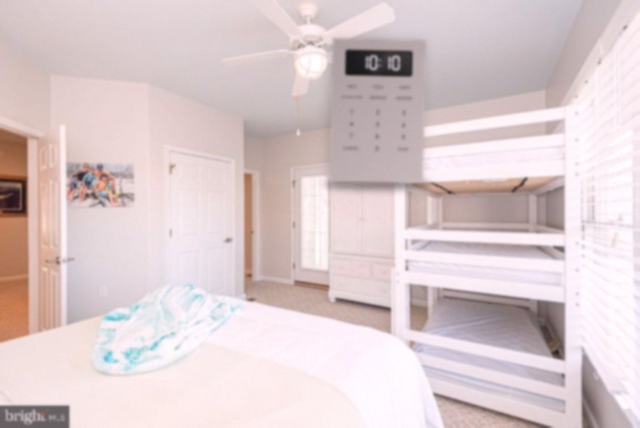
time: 10:10
